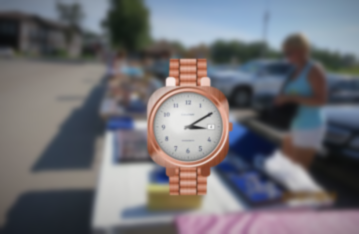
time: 3:10
